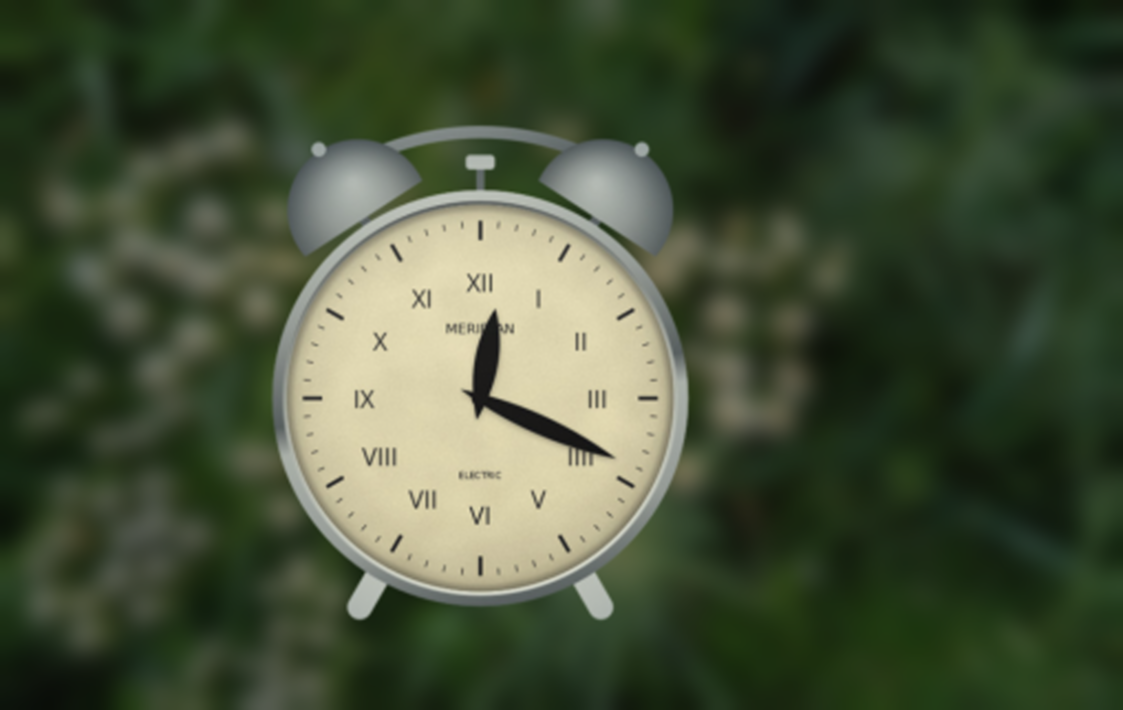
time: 12:19
